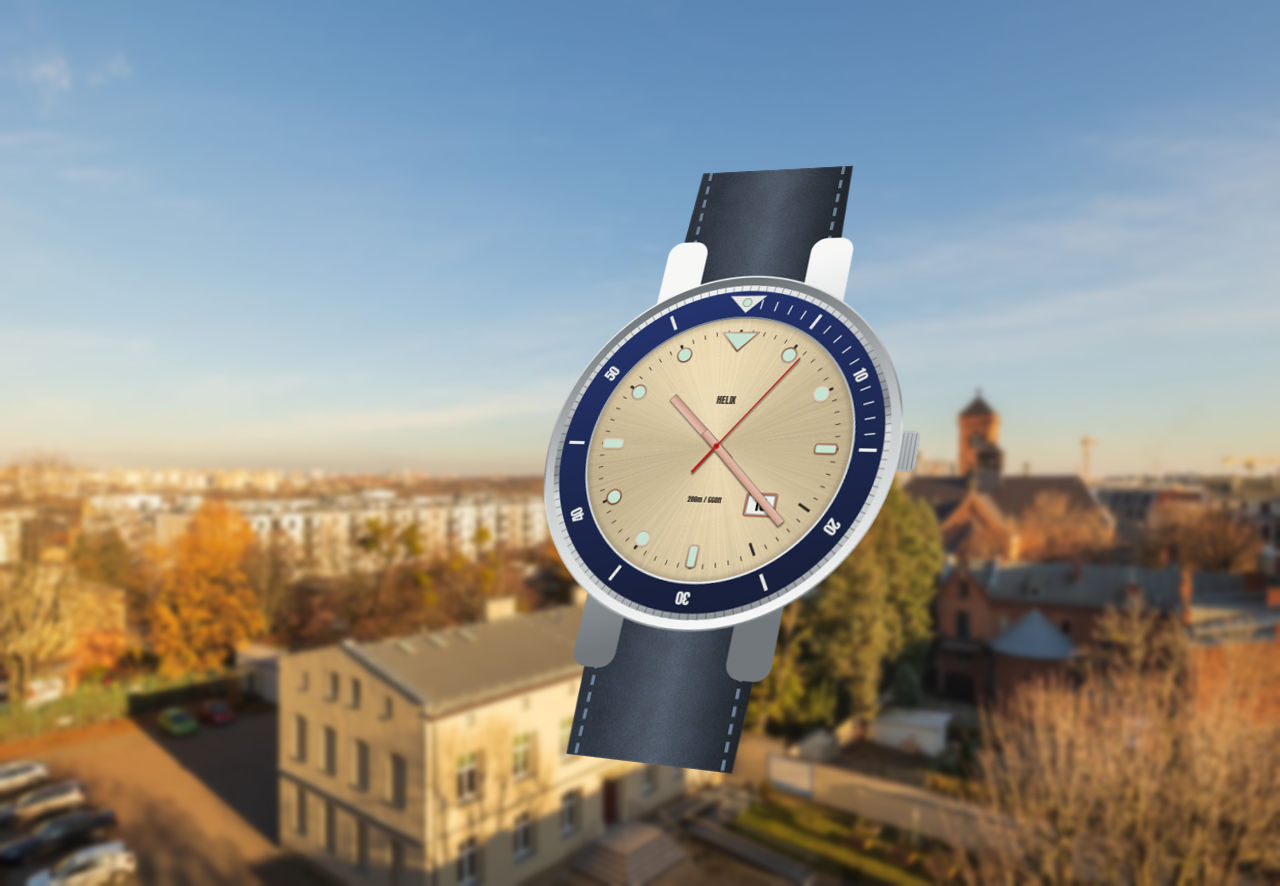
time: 10:22:06
